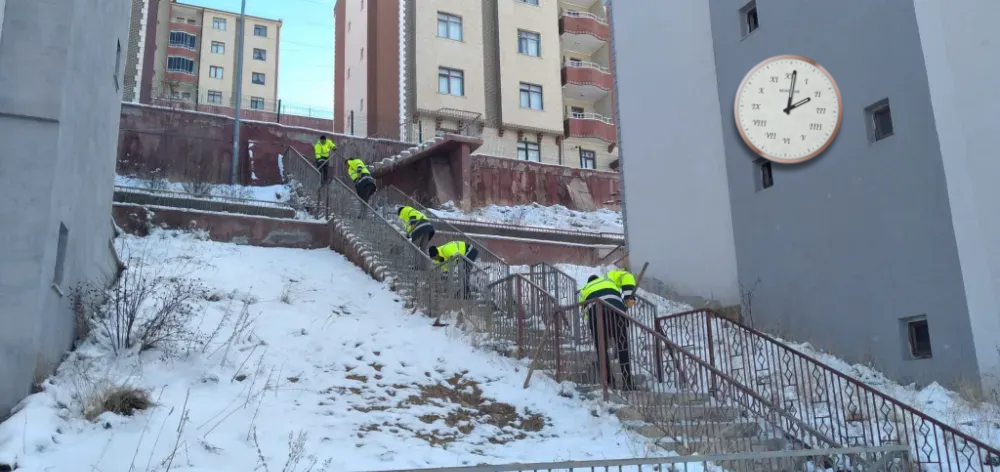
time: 2:01
